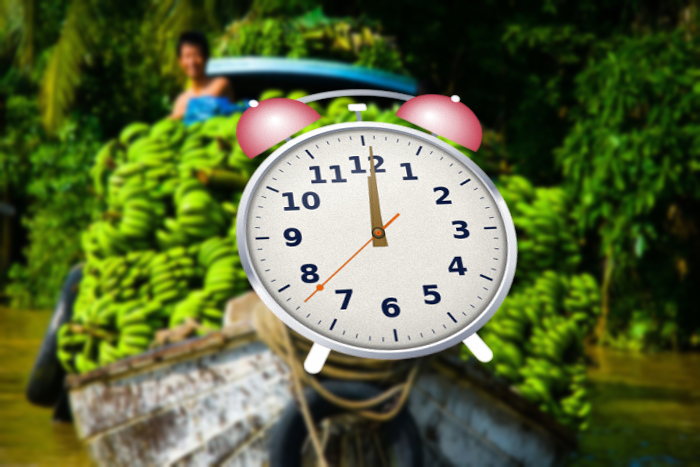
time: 12:00:38
